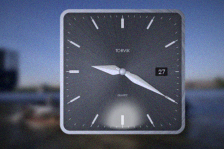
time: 9:20
